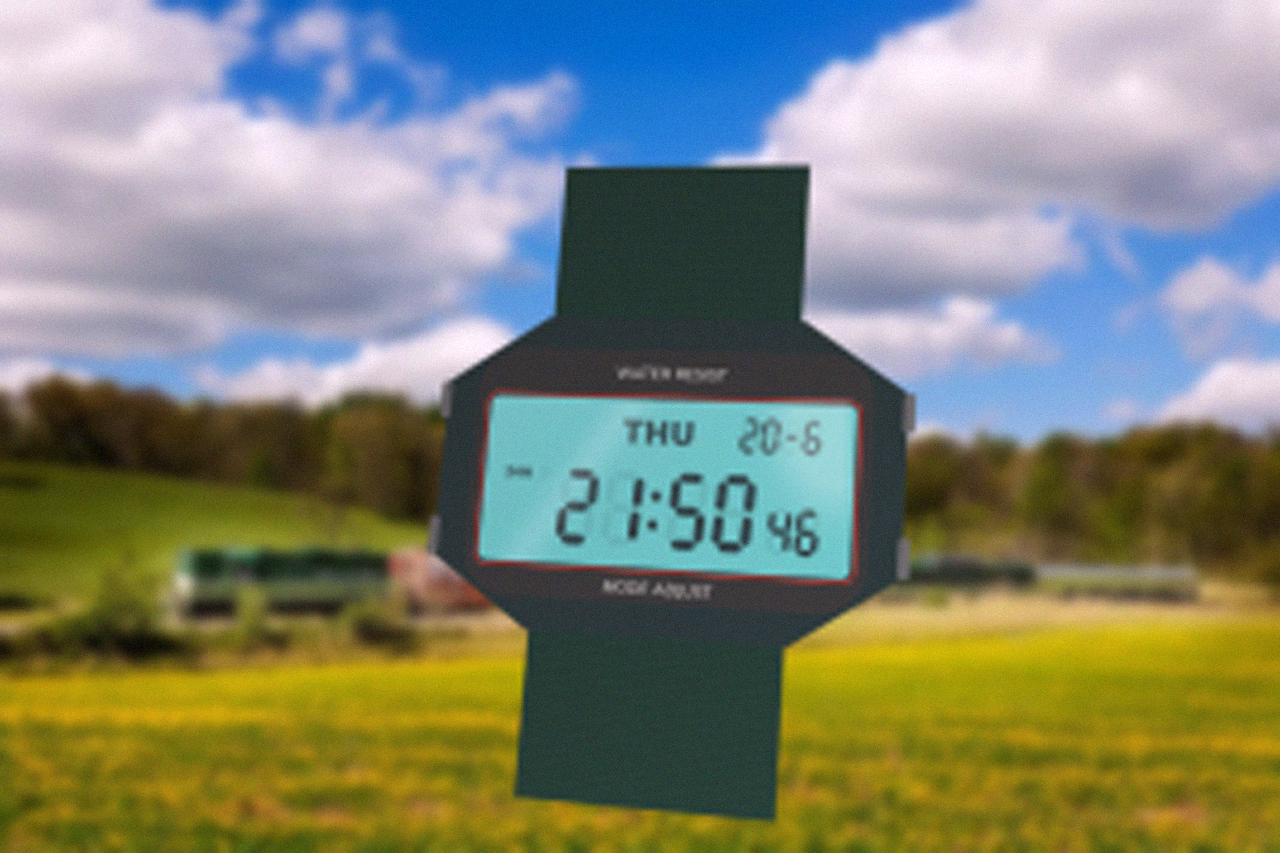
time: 21:50:46
